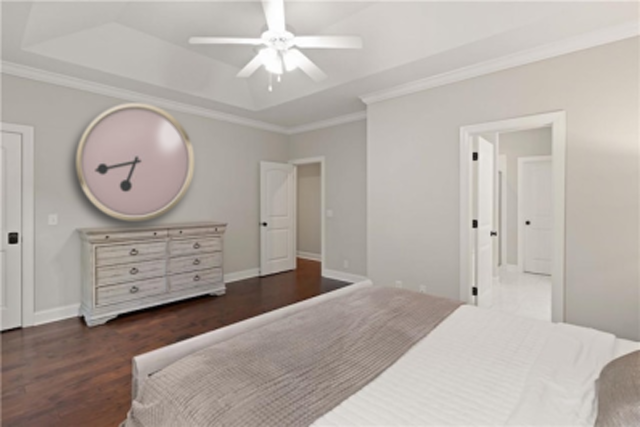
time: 6:43
